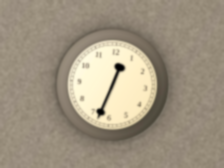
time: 12:33
